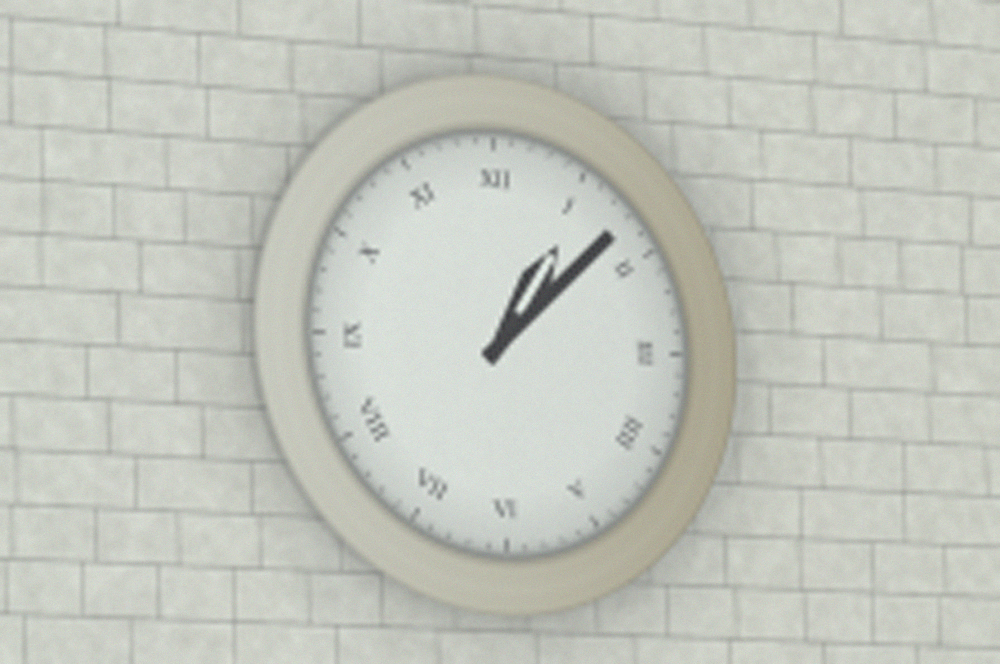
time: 1:08
